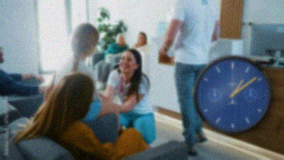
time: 1:09
